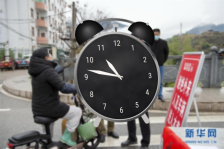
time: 10:47
